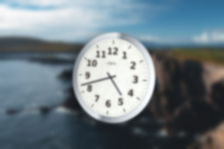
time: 4:42
